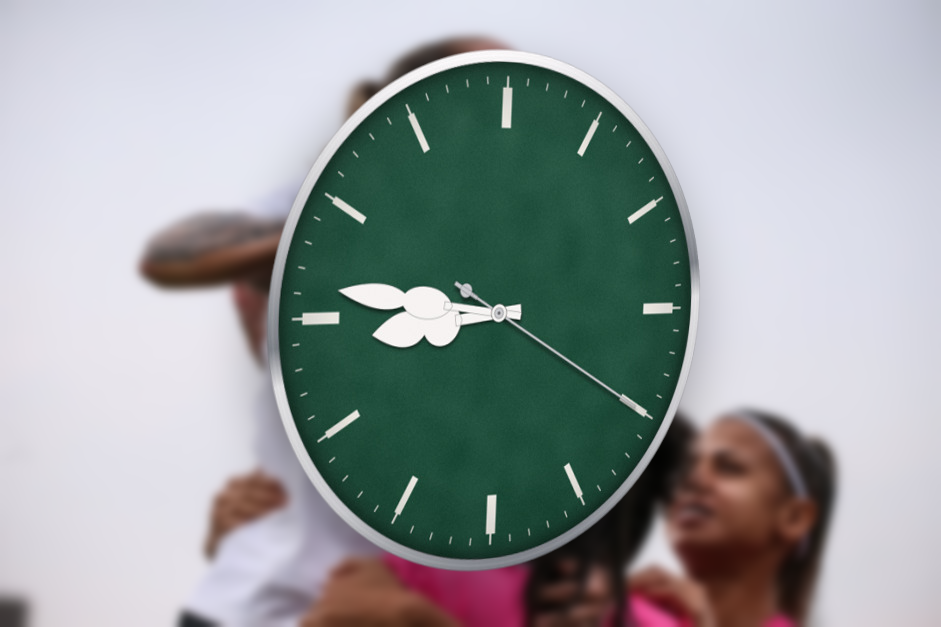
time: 8:46:20
